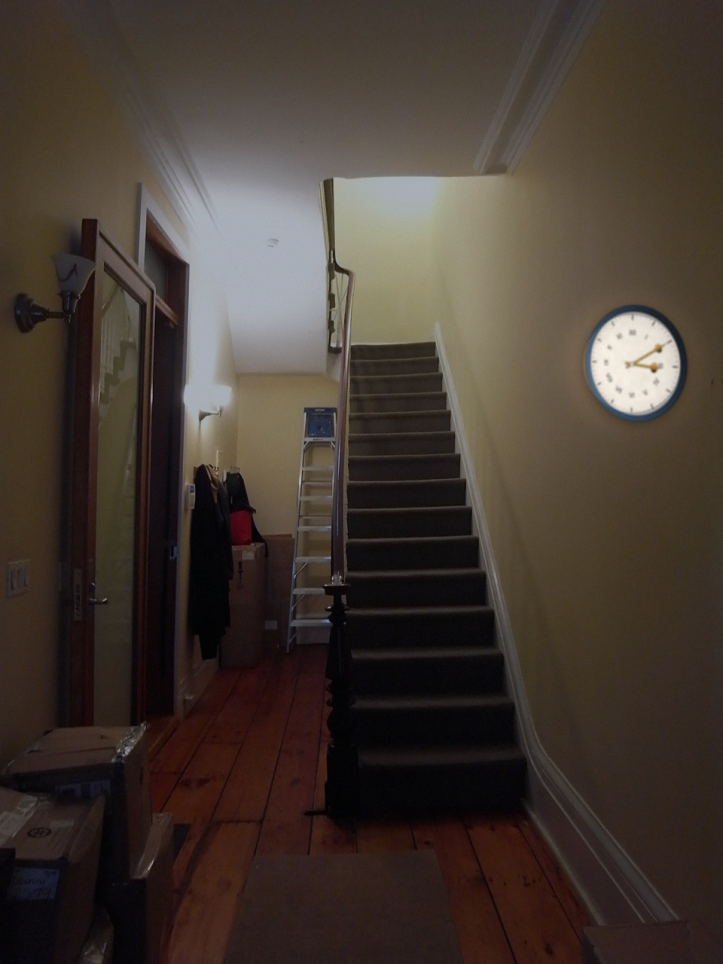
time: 3:10
